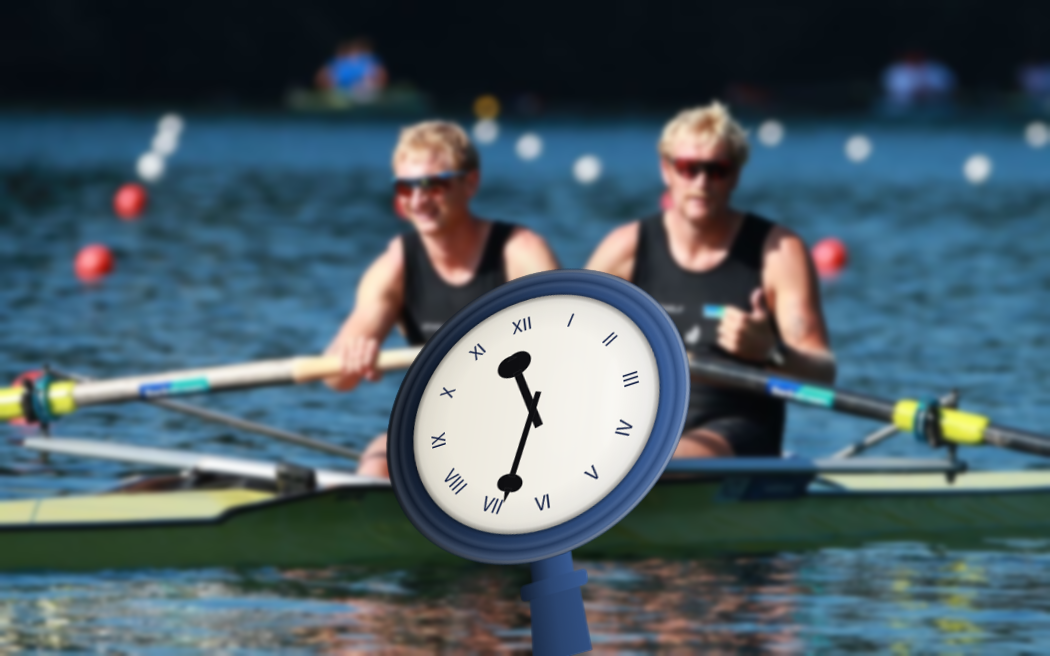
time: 11:34
